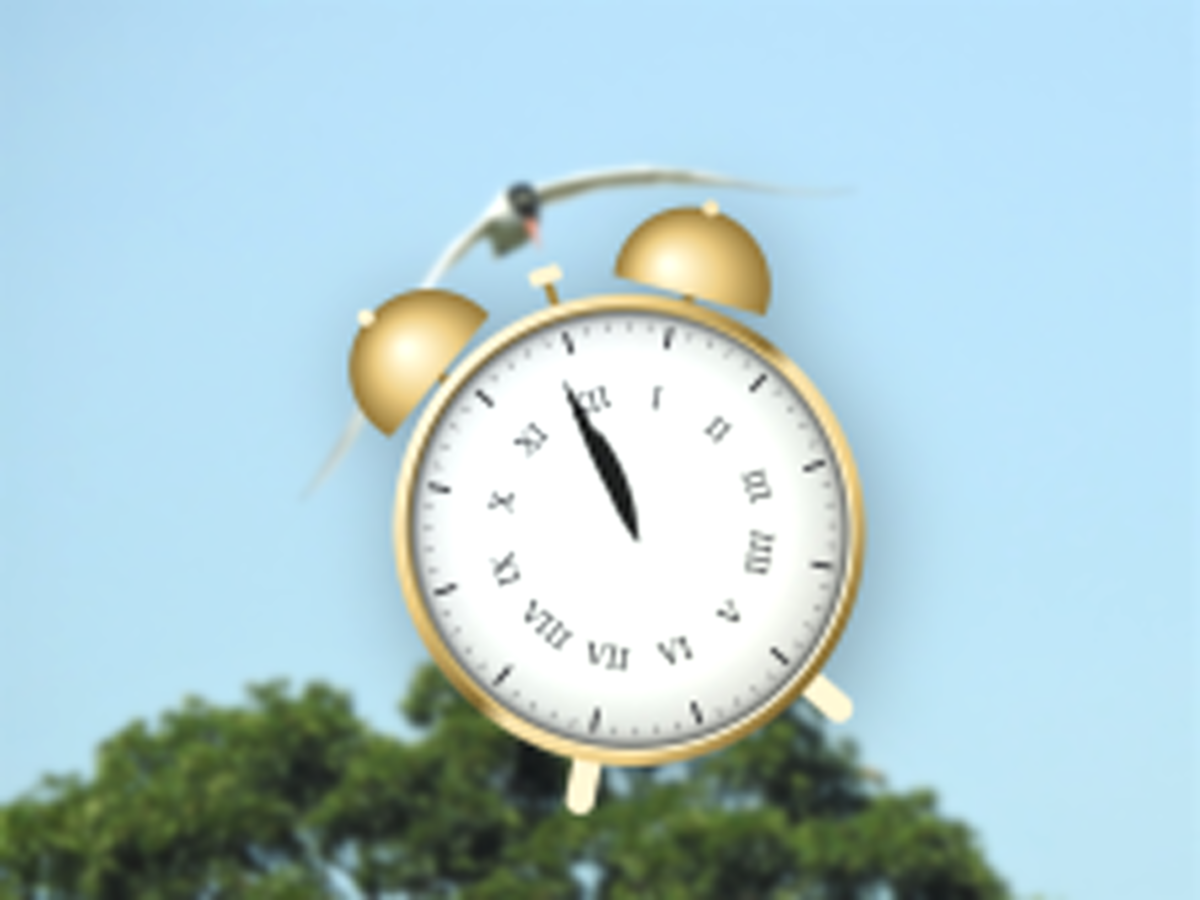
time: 11:59
